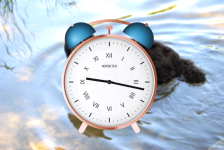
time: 9:17
